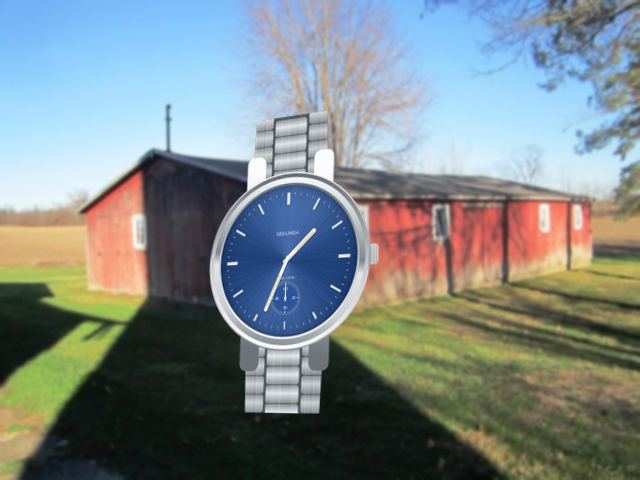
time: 1:34
